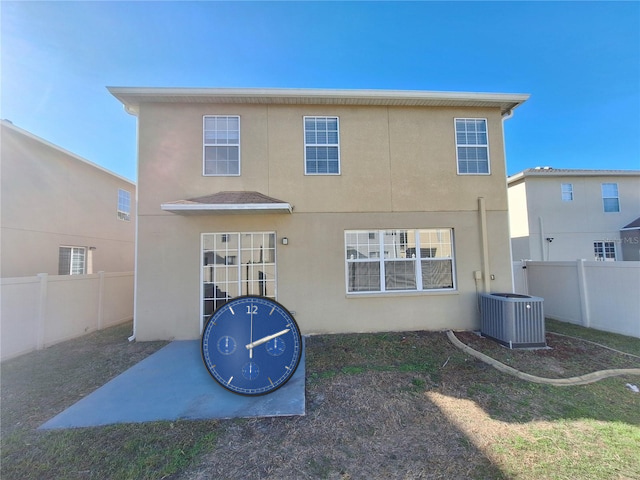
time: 2:11
